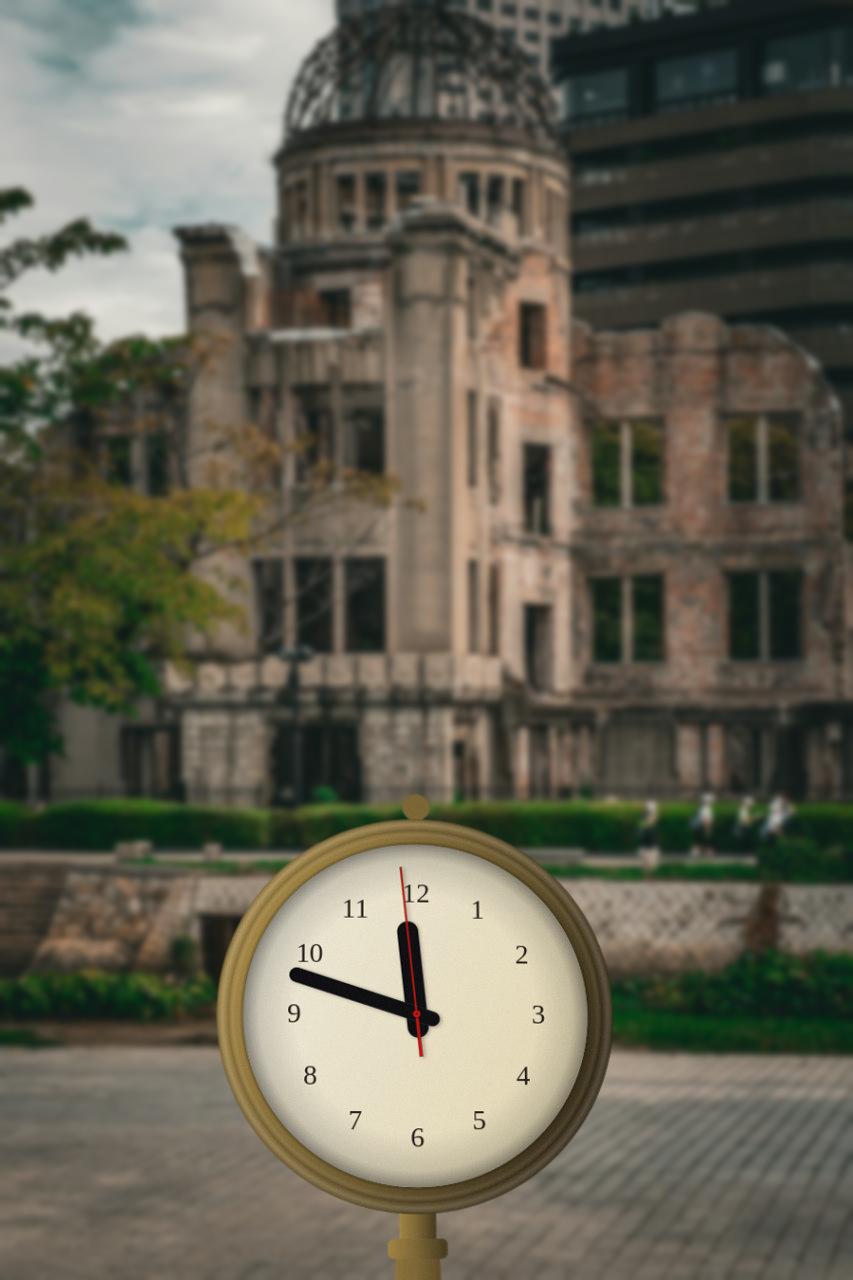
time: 11:47:59
